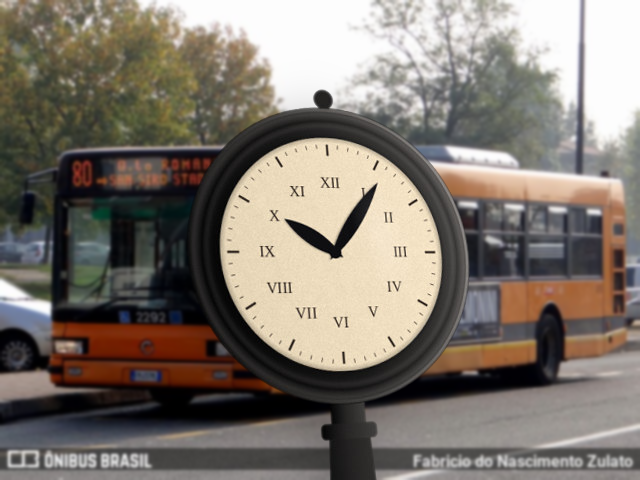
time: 10:06
